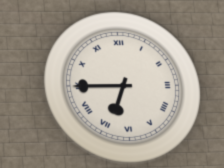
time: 6:45
